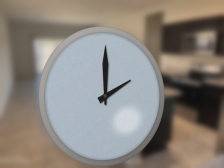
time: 2:00
